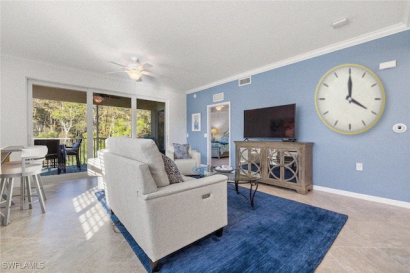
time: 4:00
